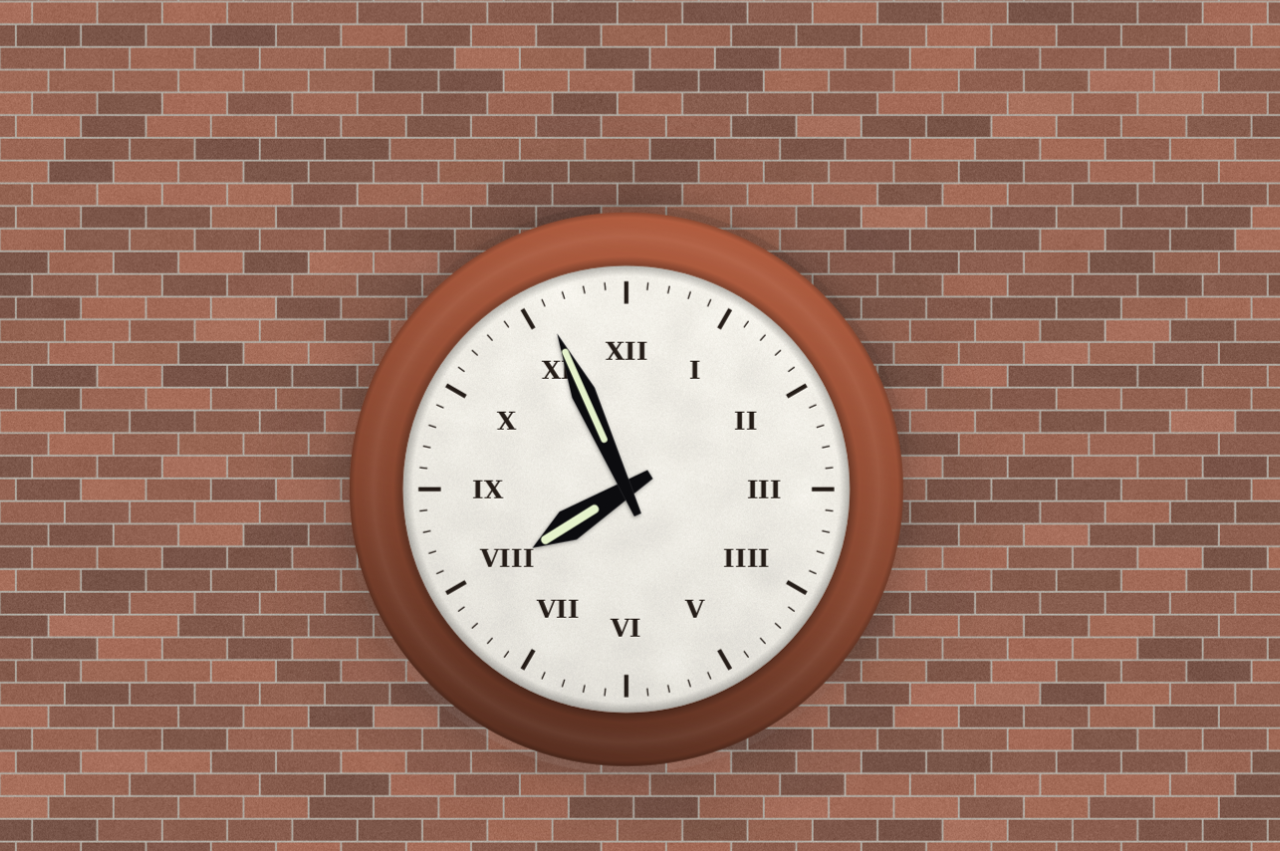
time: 7:56
